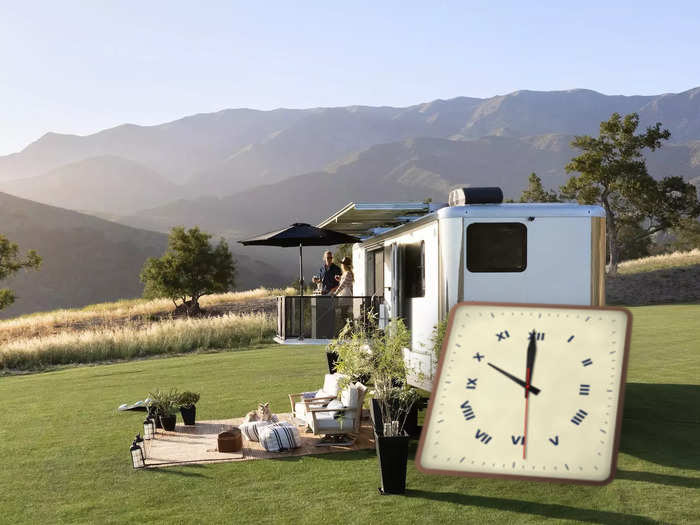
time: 9:59:29
